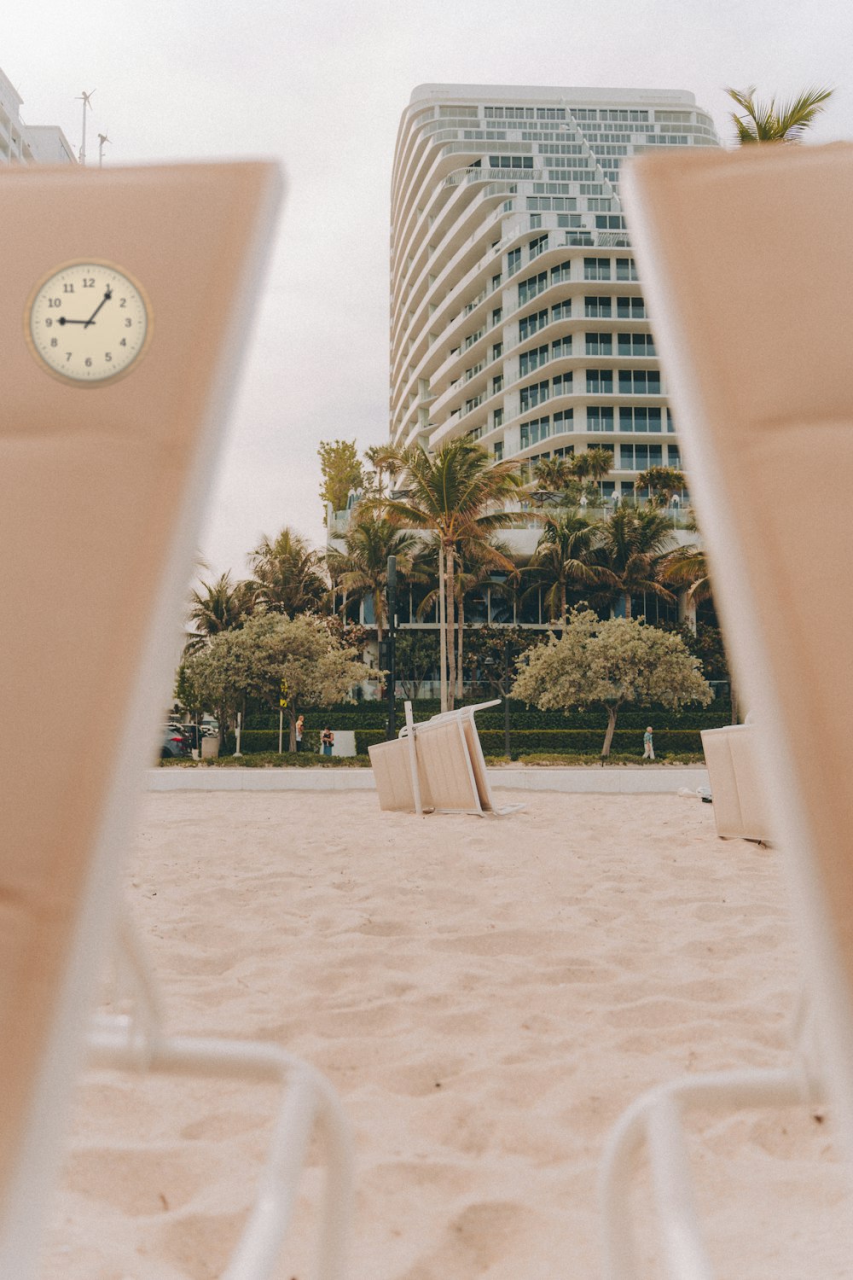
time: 9:06
